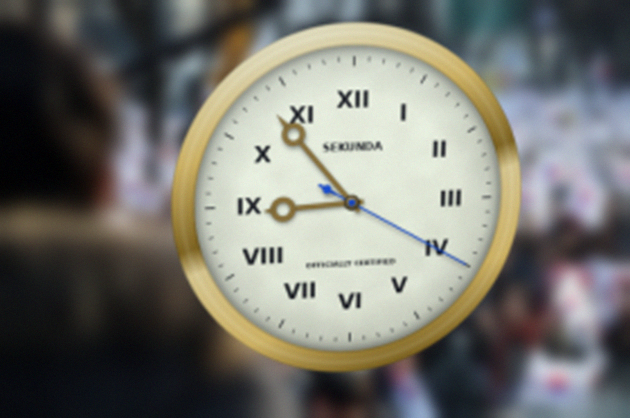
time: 8:53:20
